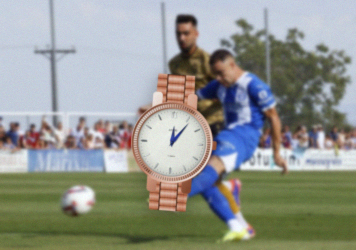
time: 12:06
